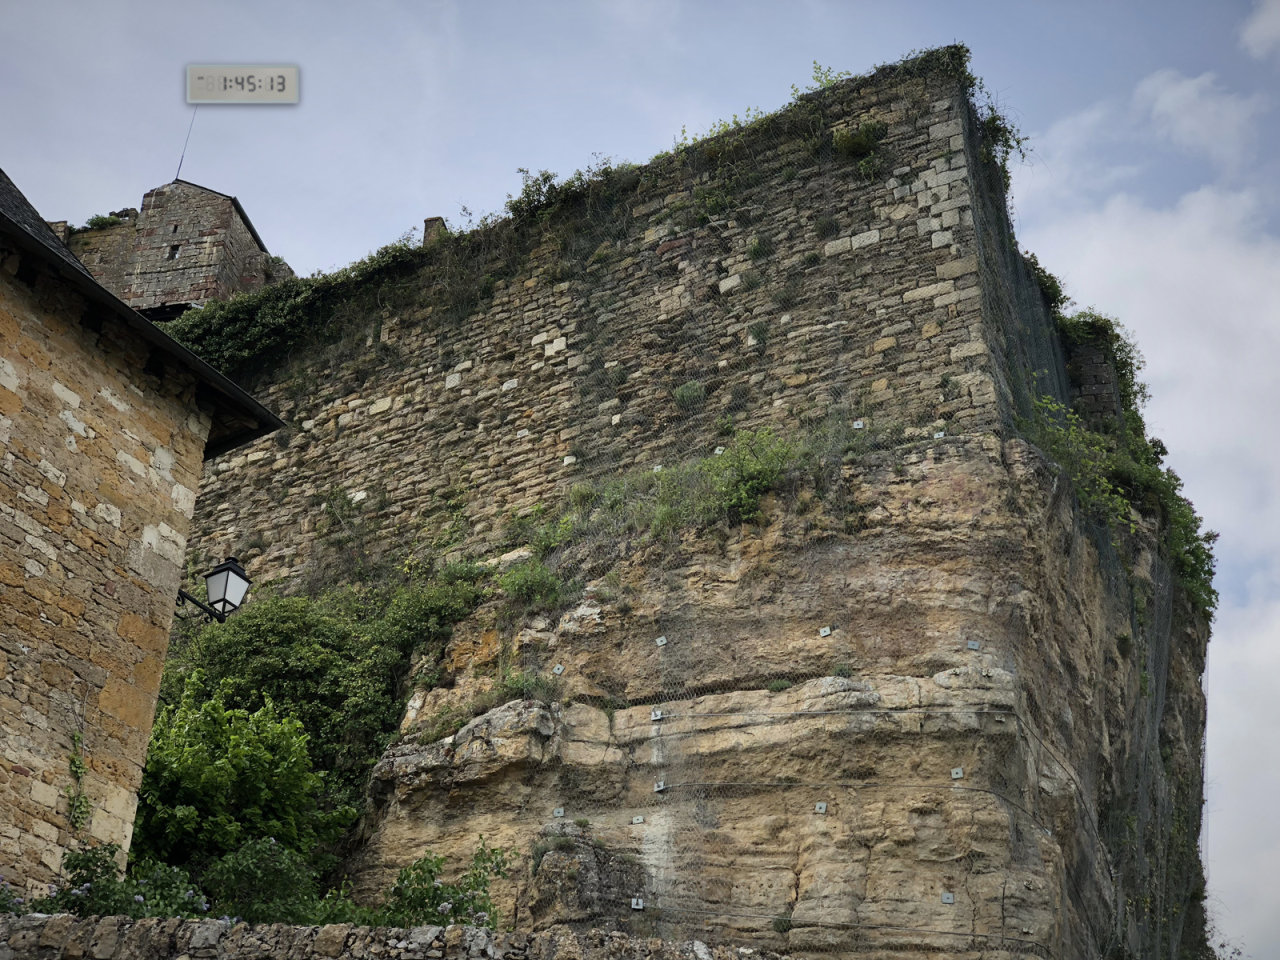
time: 1:45:13
